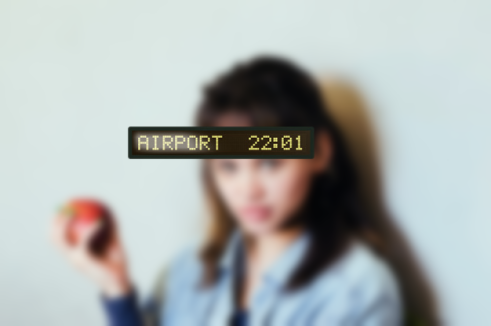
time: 22:01
